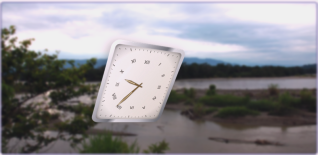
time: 9:36
